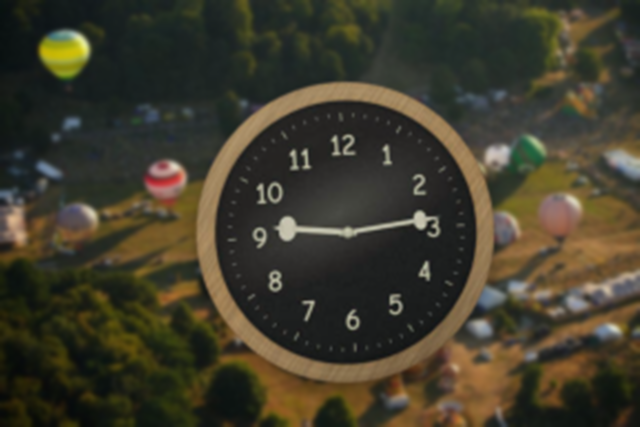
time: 9:14
